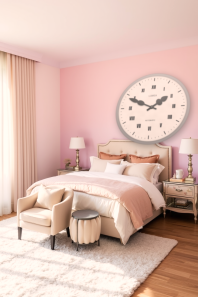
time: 1:49
